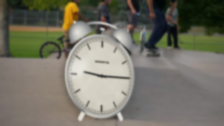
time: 9:15
